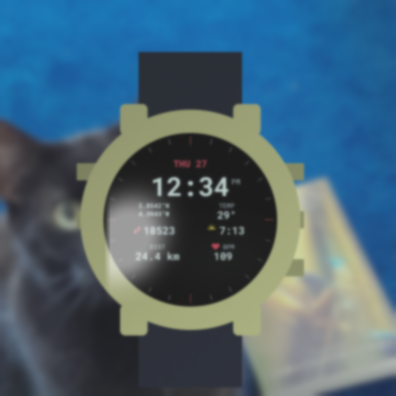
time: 12:34
